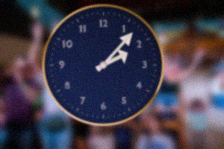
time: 2:07
